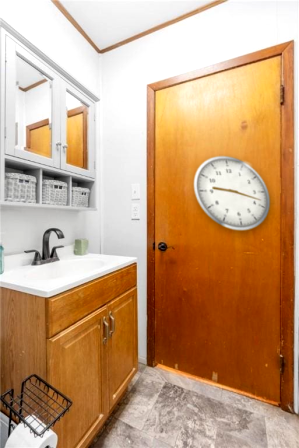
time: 9:18
